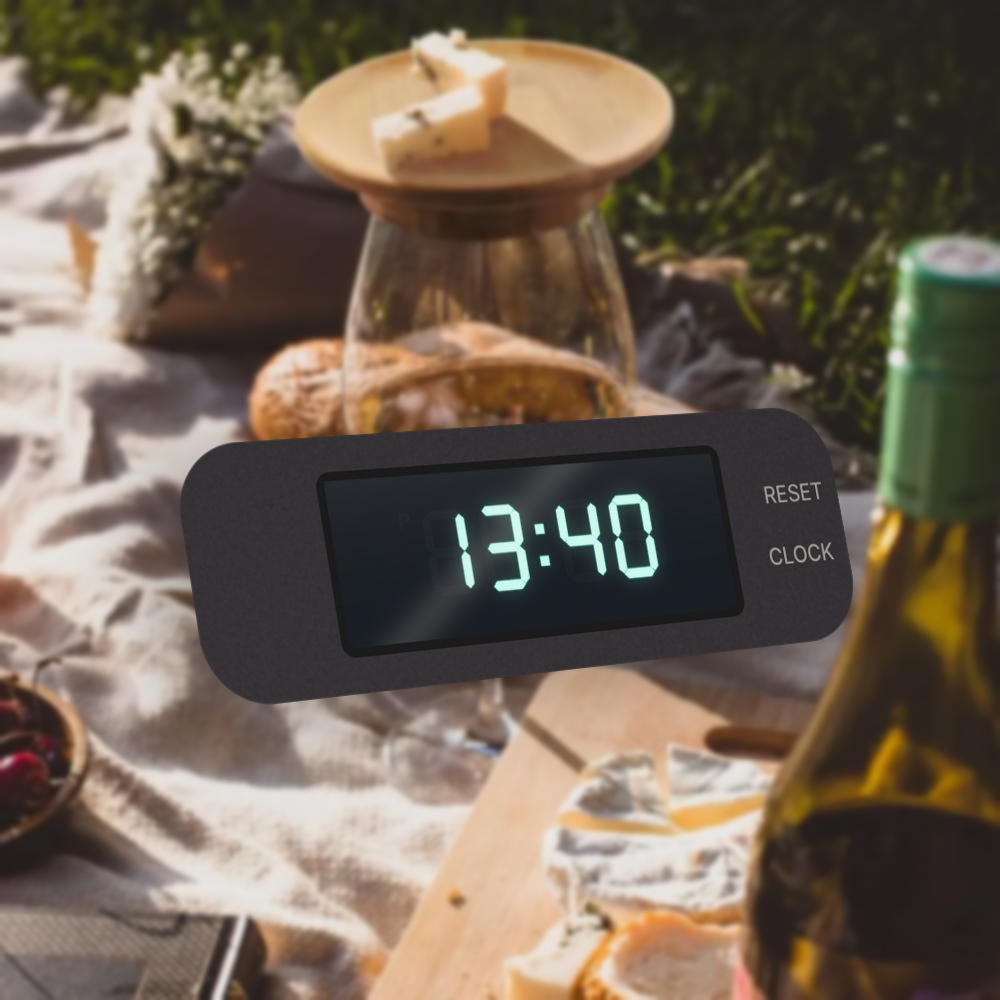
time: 13:40
